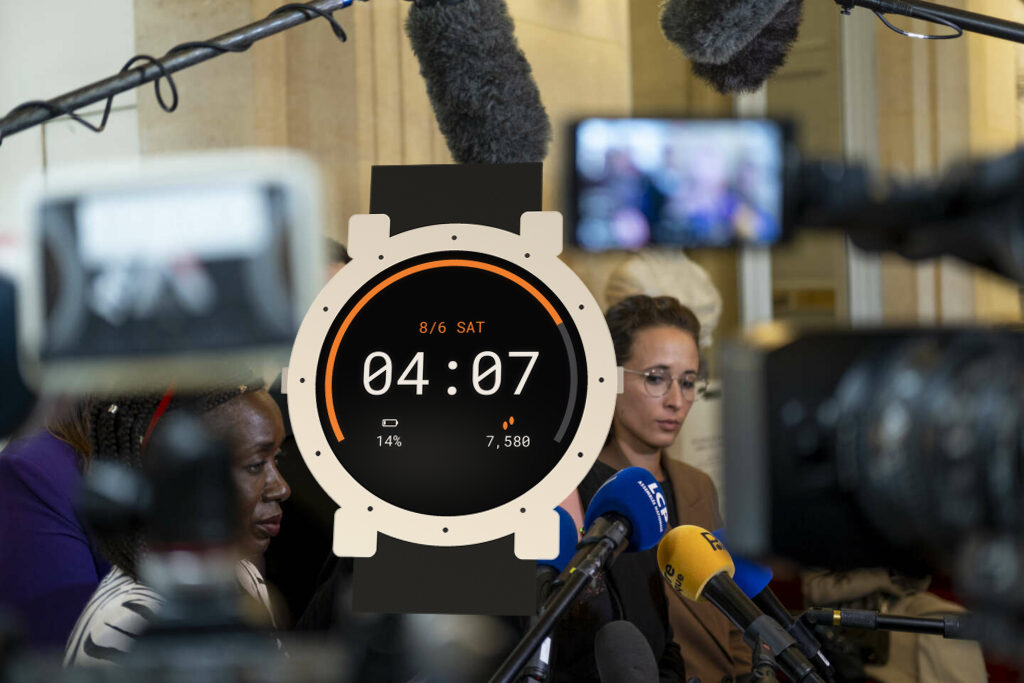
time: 4:07
